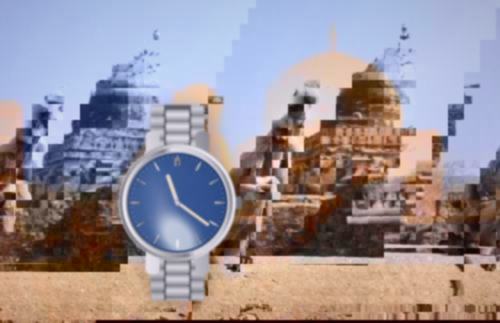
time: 11:21
